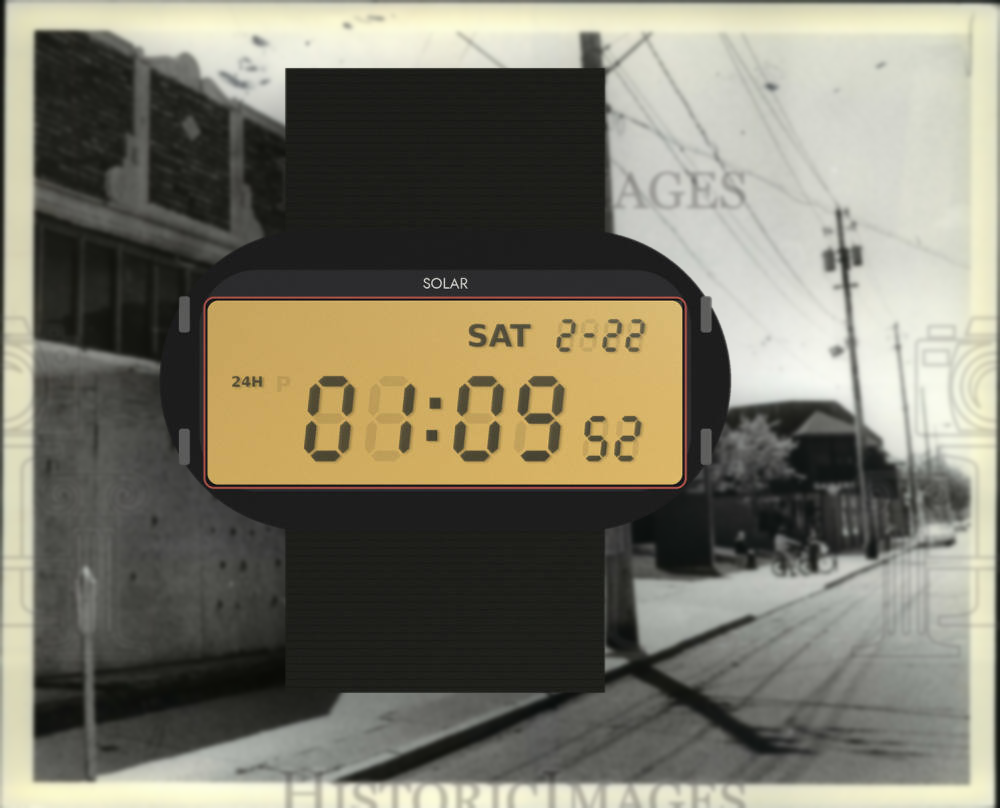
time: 1:09:52
